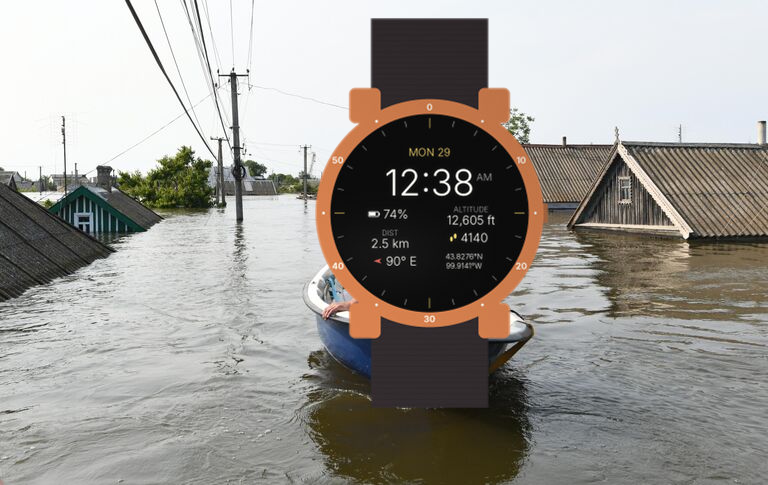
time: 12:38
